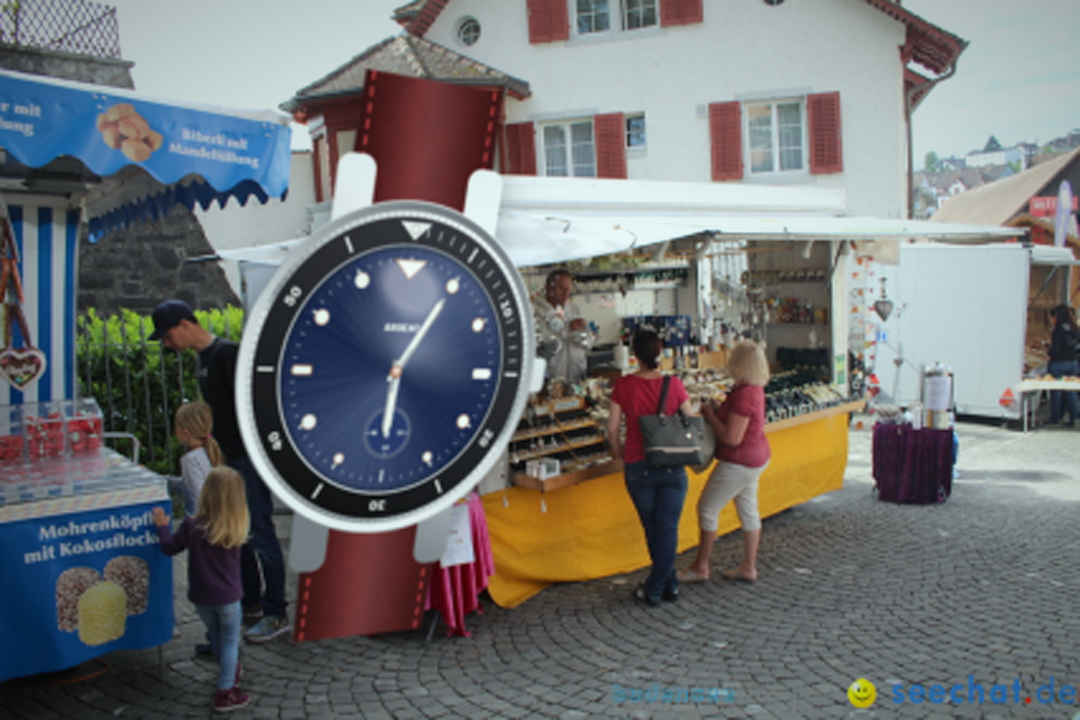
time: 6:05
